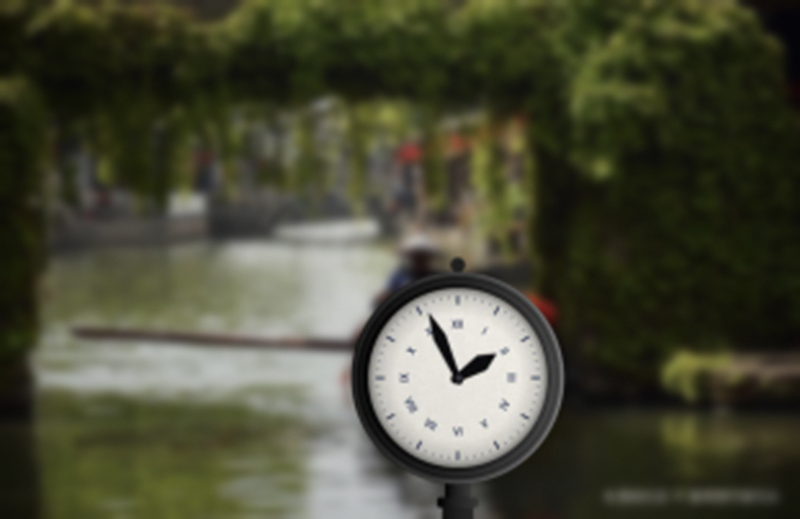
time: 1:56
